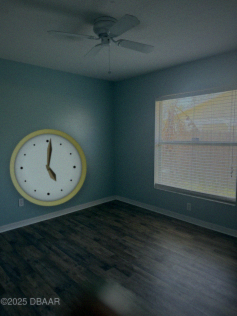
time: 5:01
